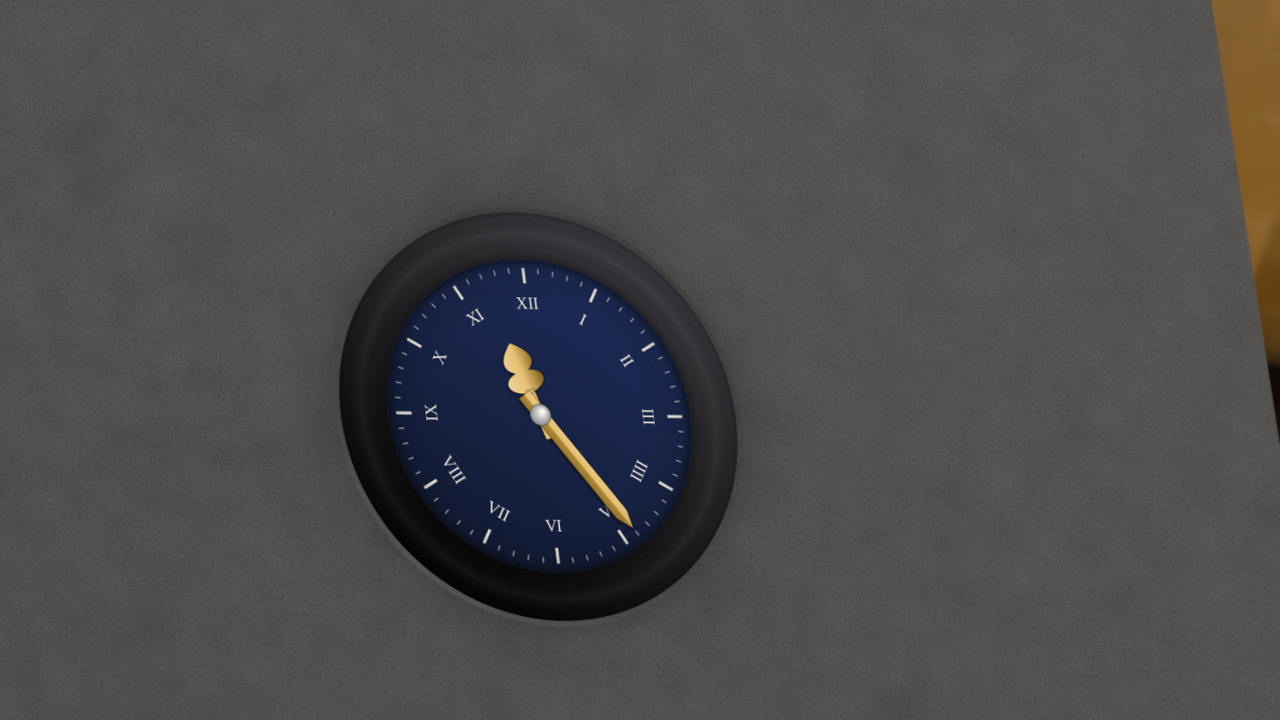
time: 11:24
